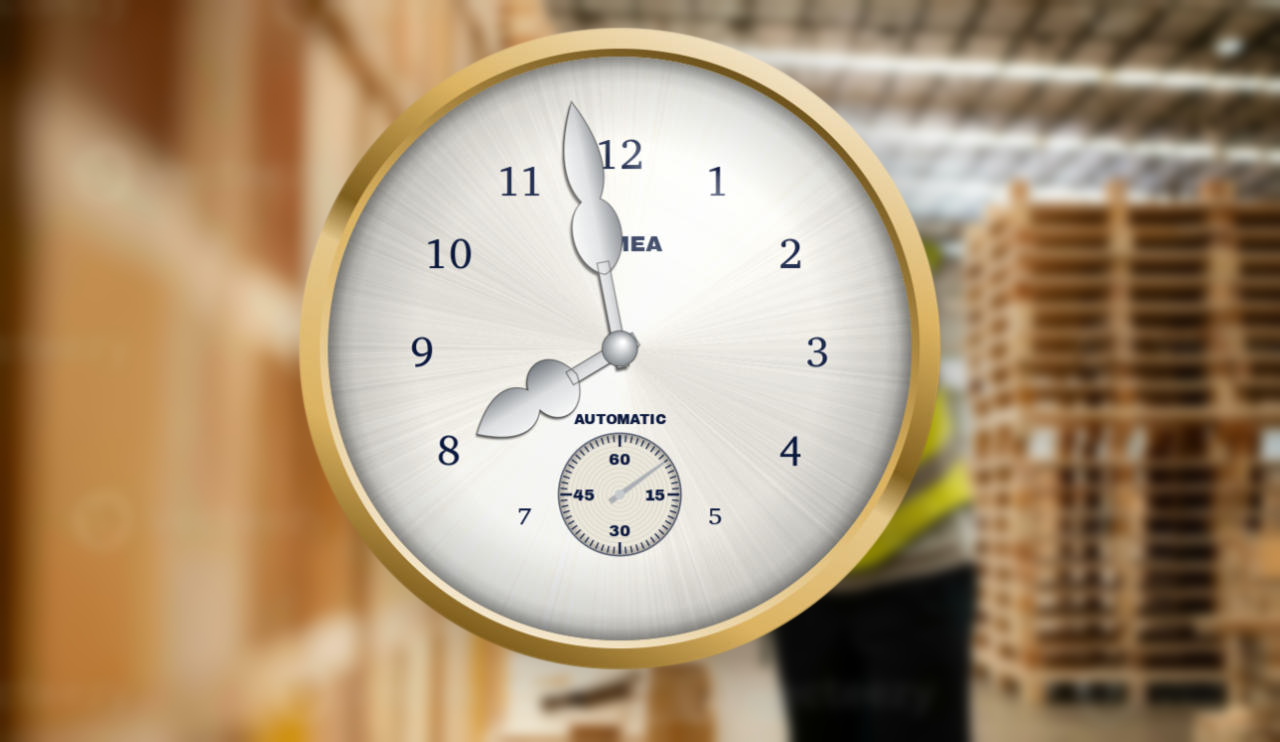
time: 7:58:09
